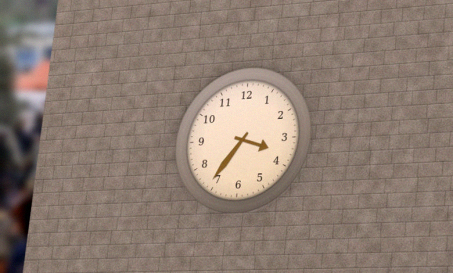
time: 3:36
